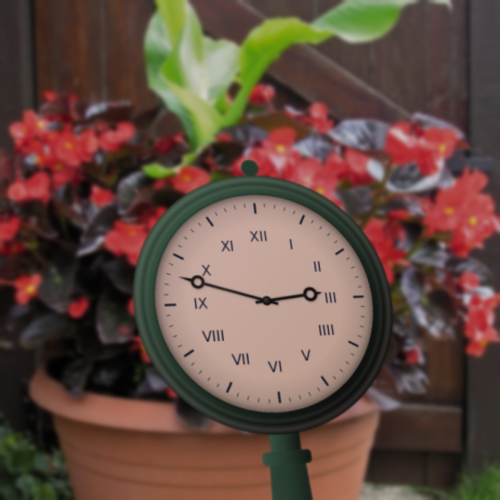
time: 2:48
